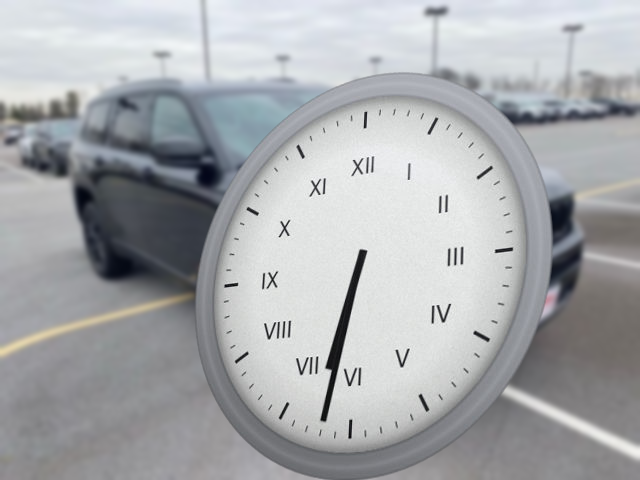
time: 6:32
